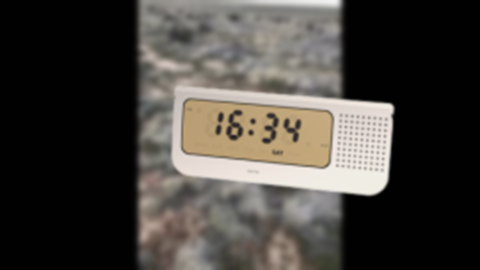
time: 16:34
